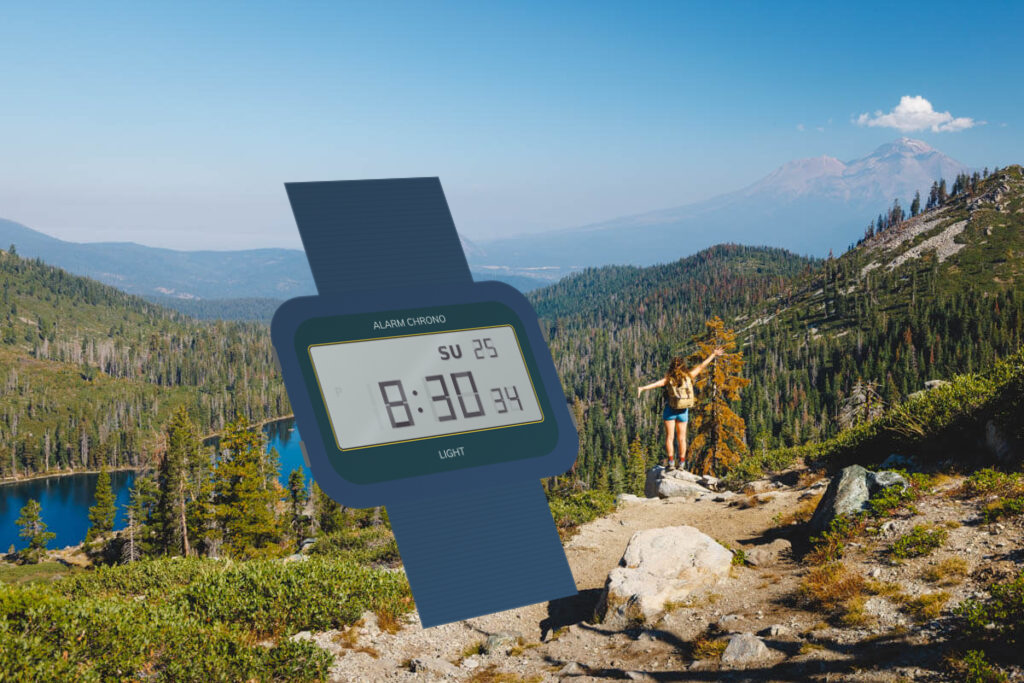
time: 8:30:34
